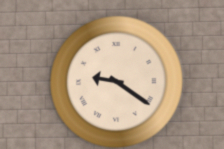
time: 9:21
